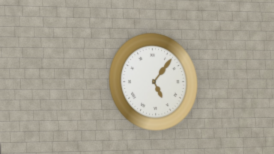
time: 5:07
